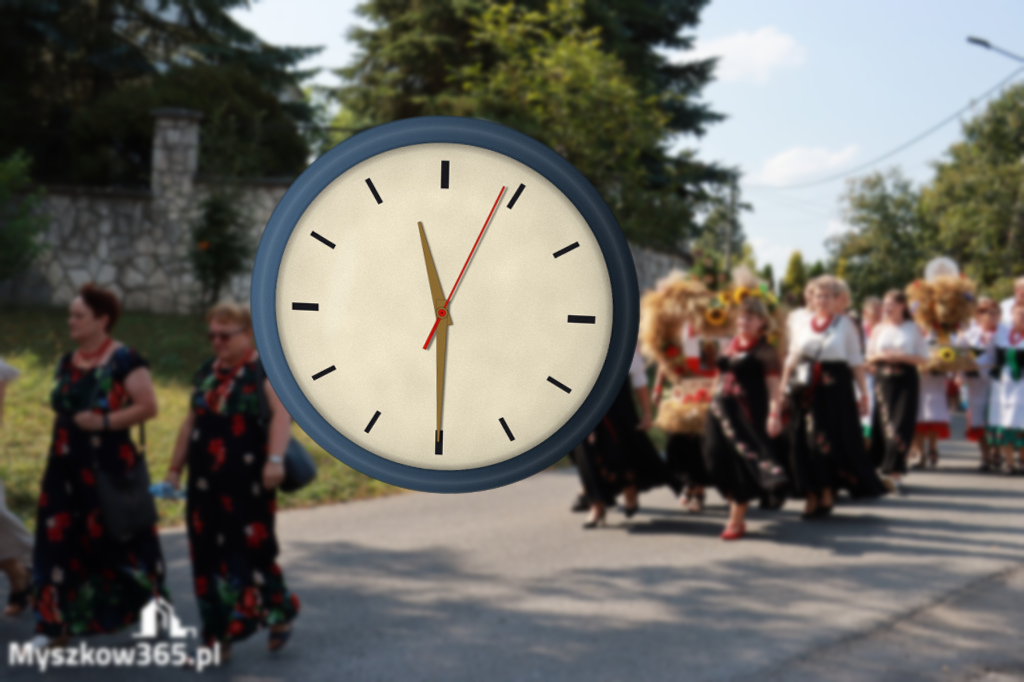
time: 11:30:04
